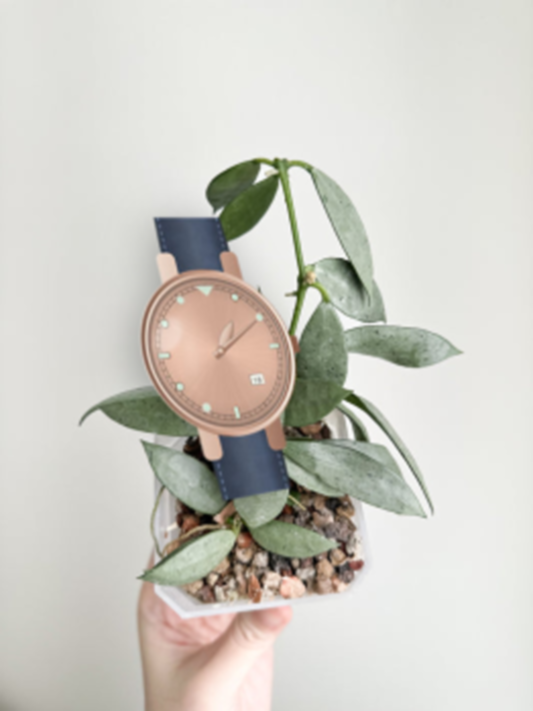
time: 1:10
